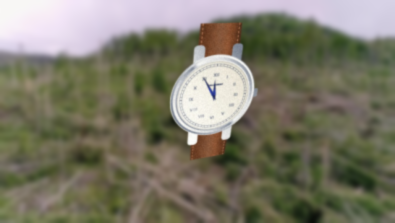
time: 11:55
